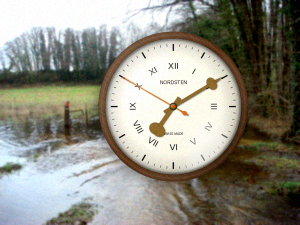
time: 7:09:50
